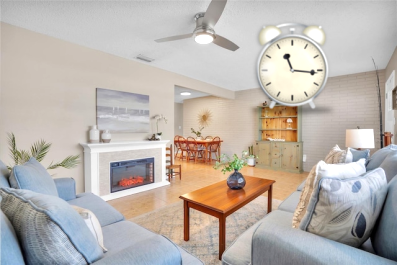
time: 11:16
